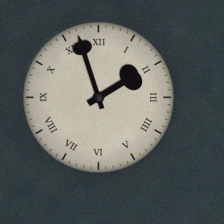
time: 1:57
